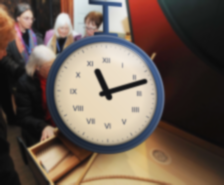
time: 11:12
